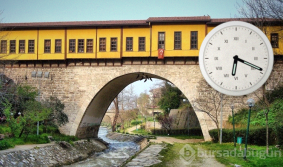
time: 6:19
